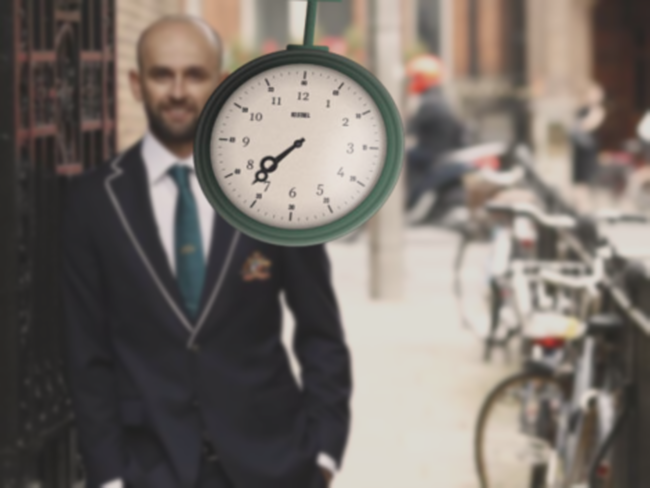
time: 7:37
